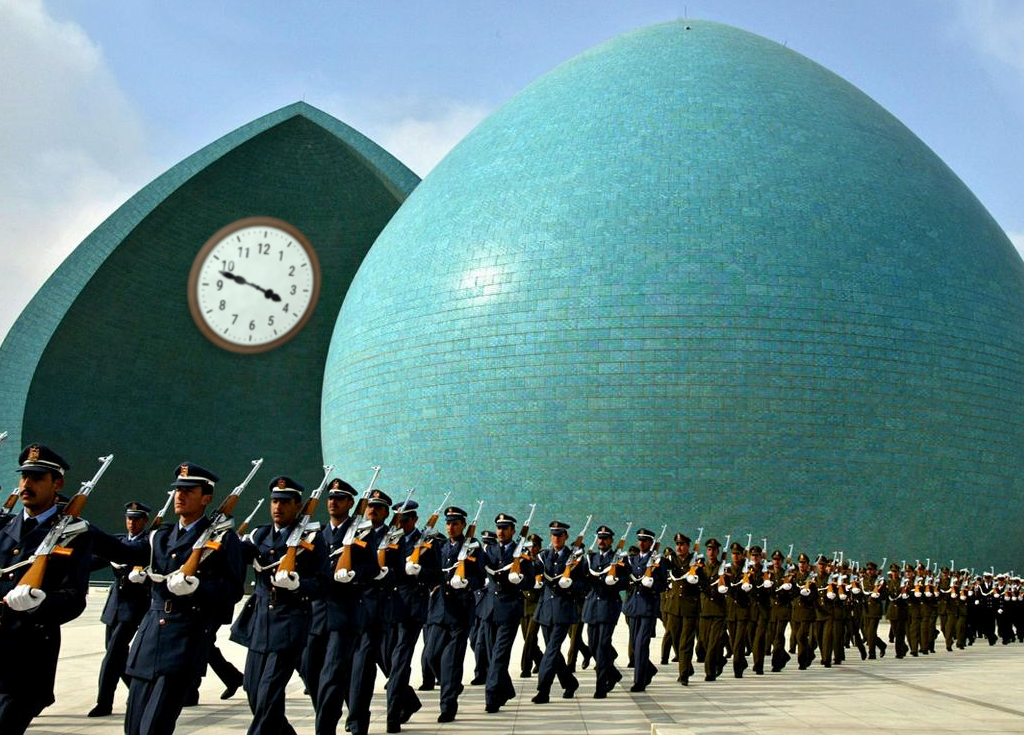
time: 3:48
